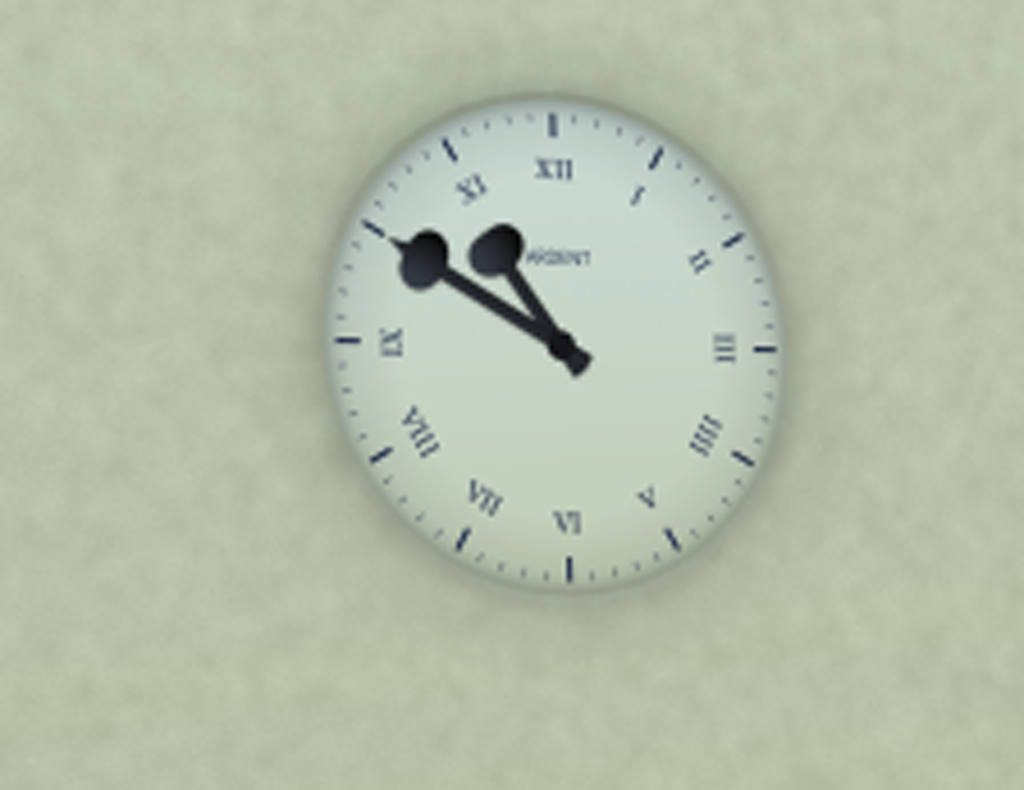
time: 10:50
